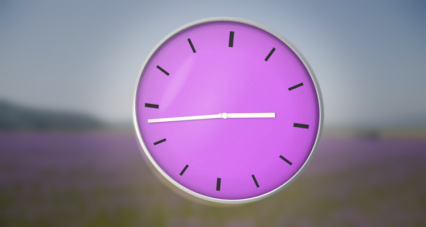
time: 2:43
